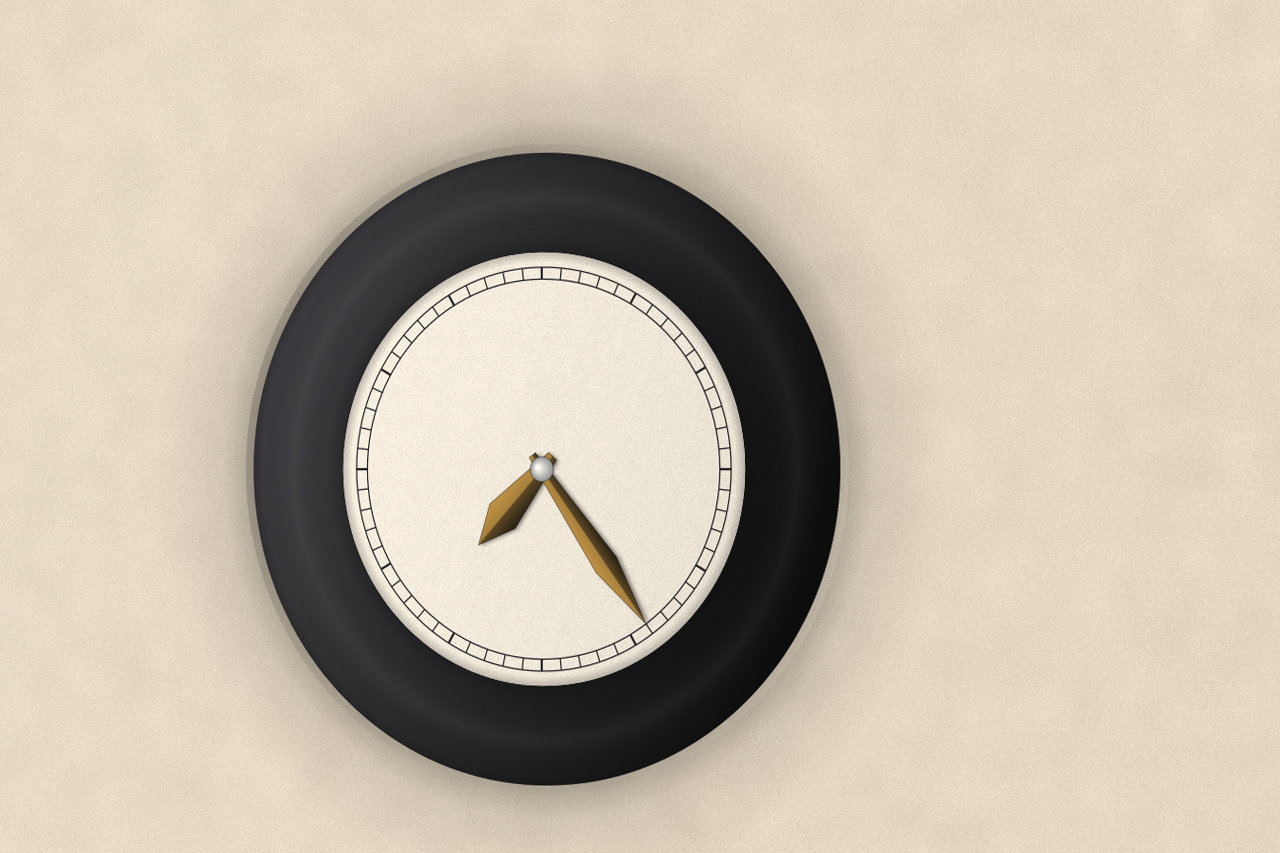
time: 7:24
